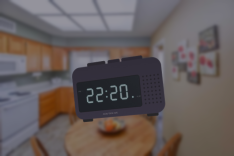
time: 22:20
